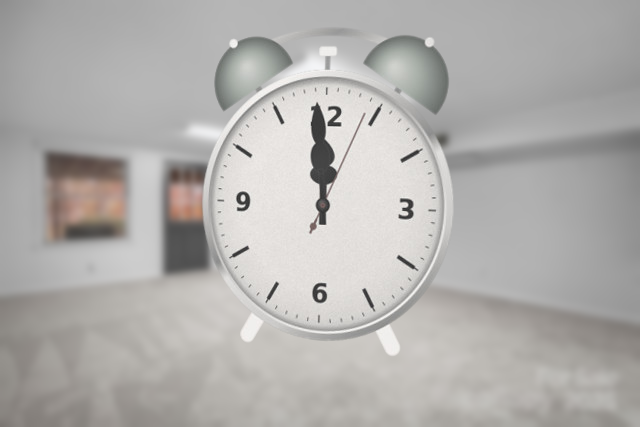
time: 11:59:04
